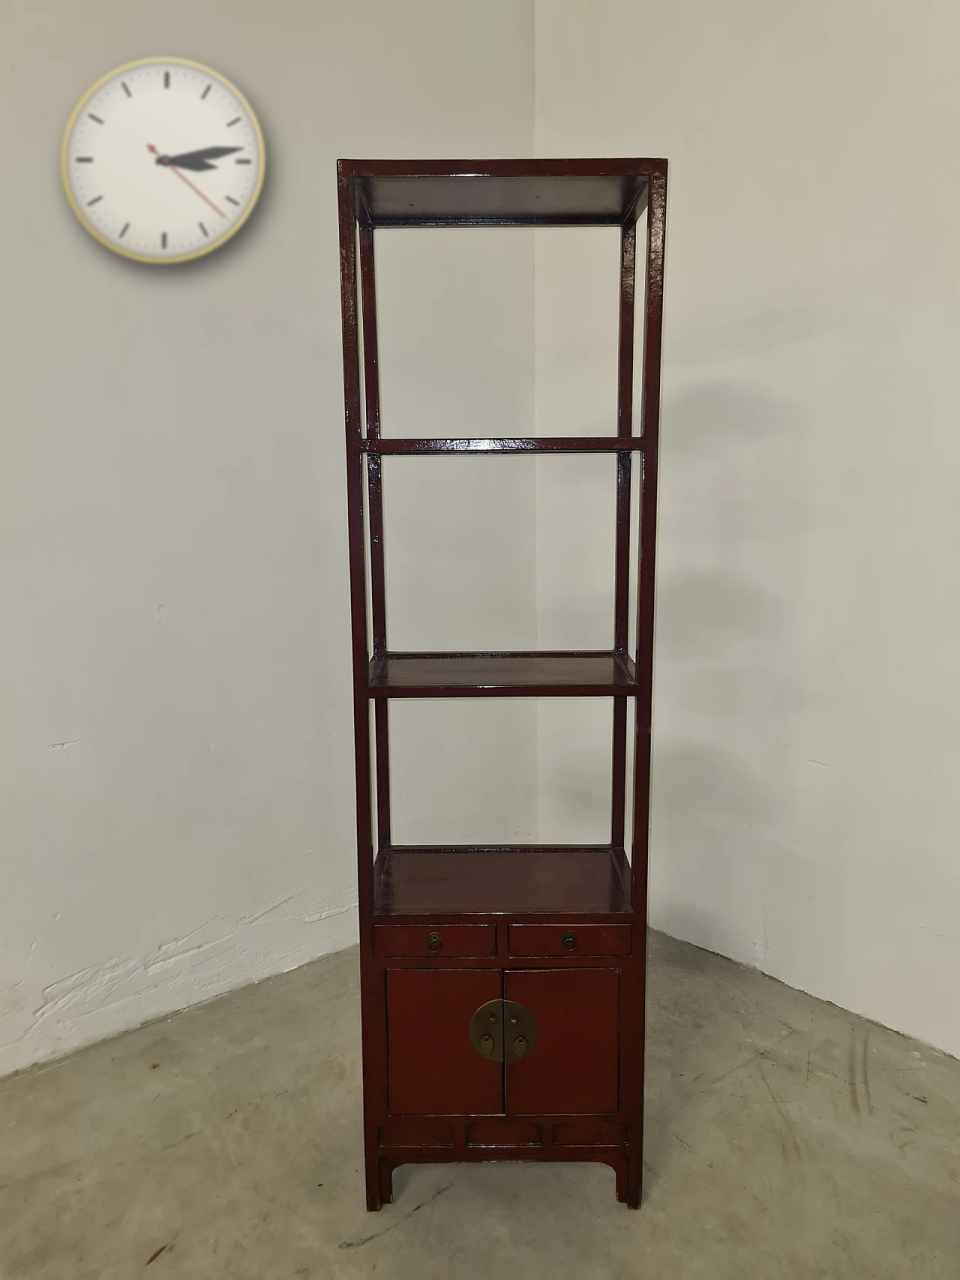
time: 3:13:22
